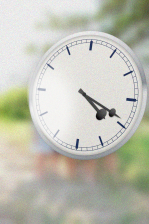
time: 4:19
